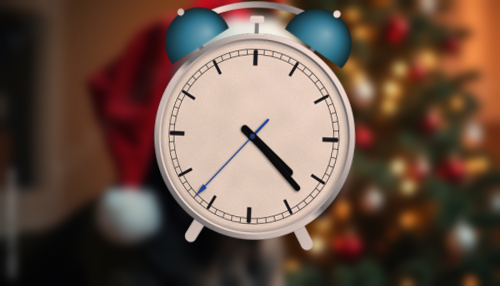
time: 4:22:37
